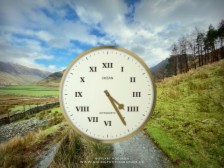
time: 4:25
